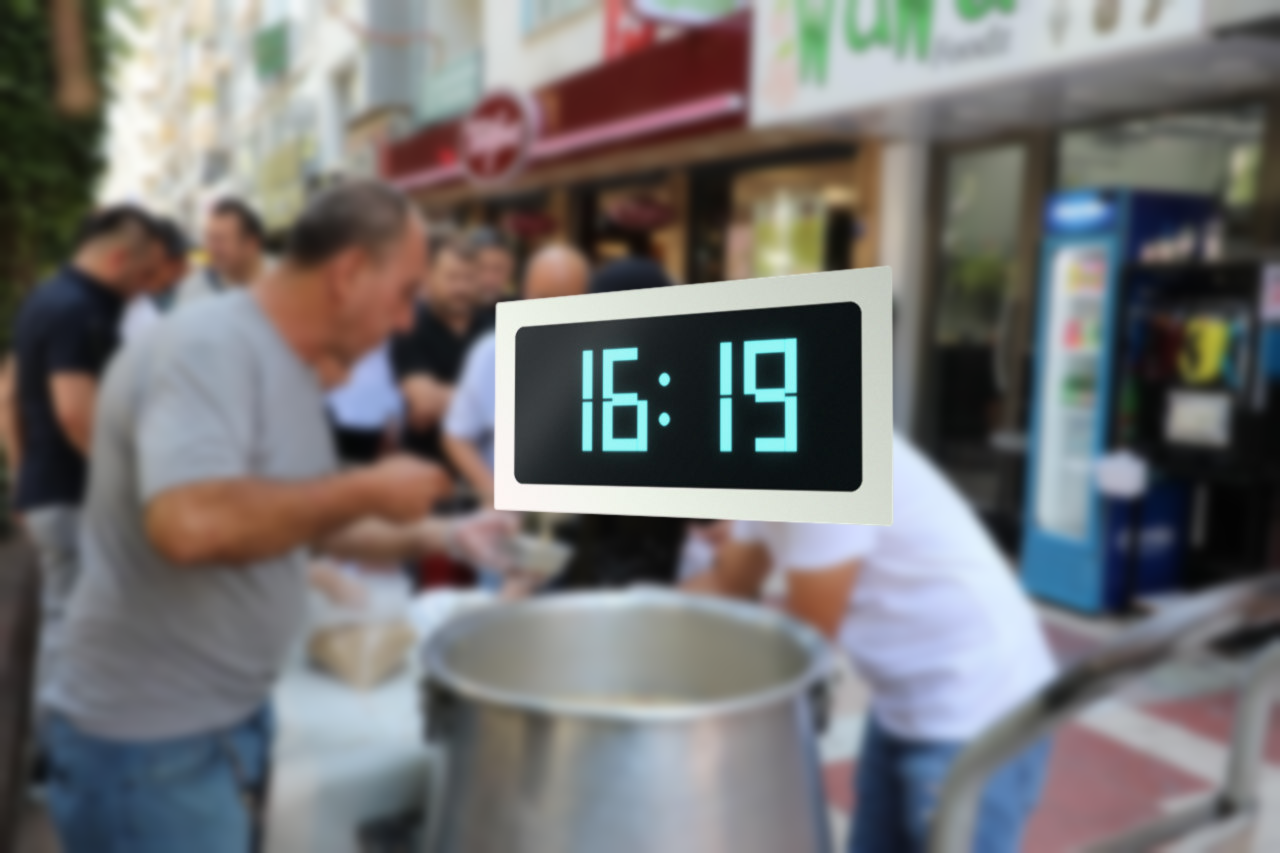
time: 16:19
